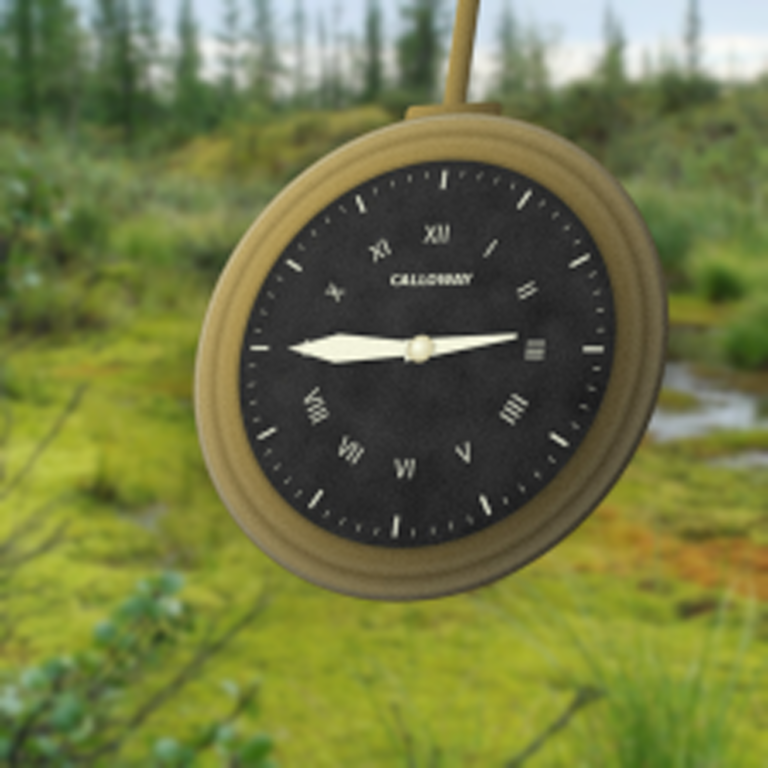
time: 2:45
